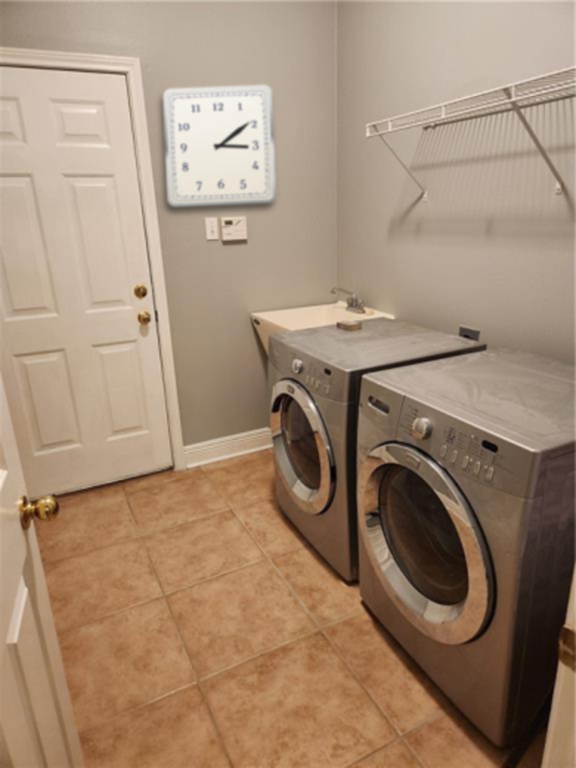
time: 3:09
